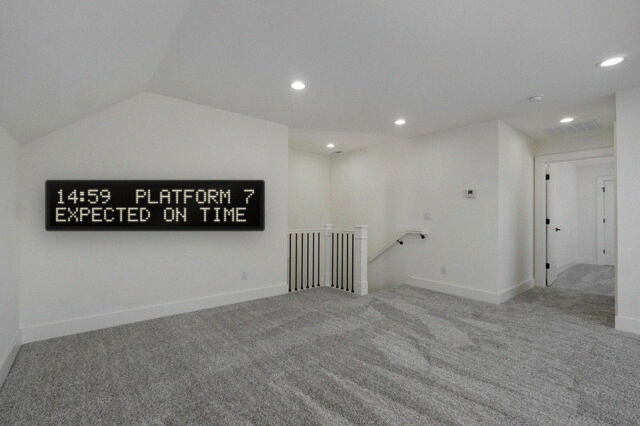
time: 14:59
